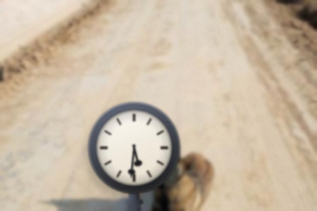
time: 5:31
